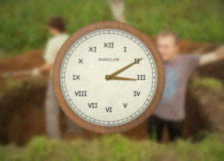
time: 3:10
